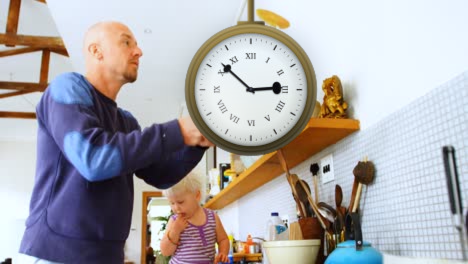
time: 2:52
